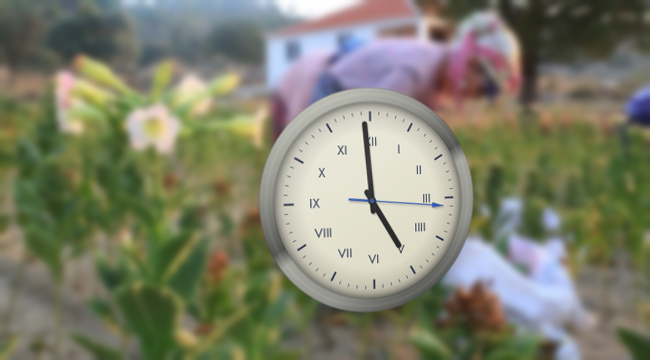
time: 4:59:16
